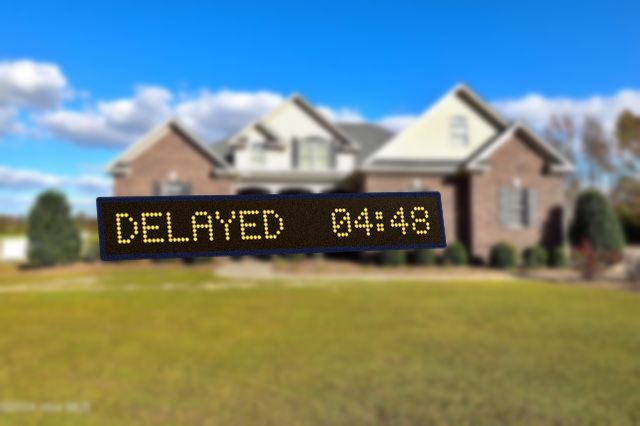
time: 4:48
